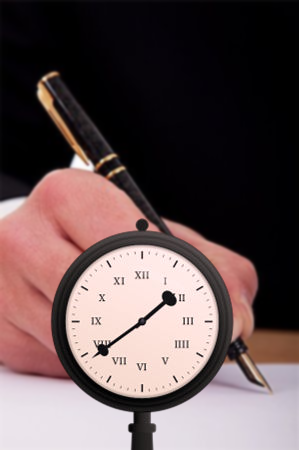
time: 1:39
